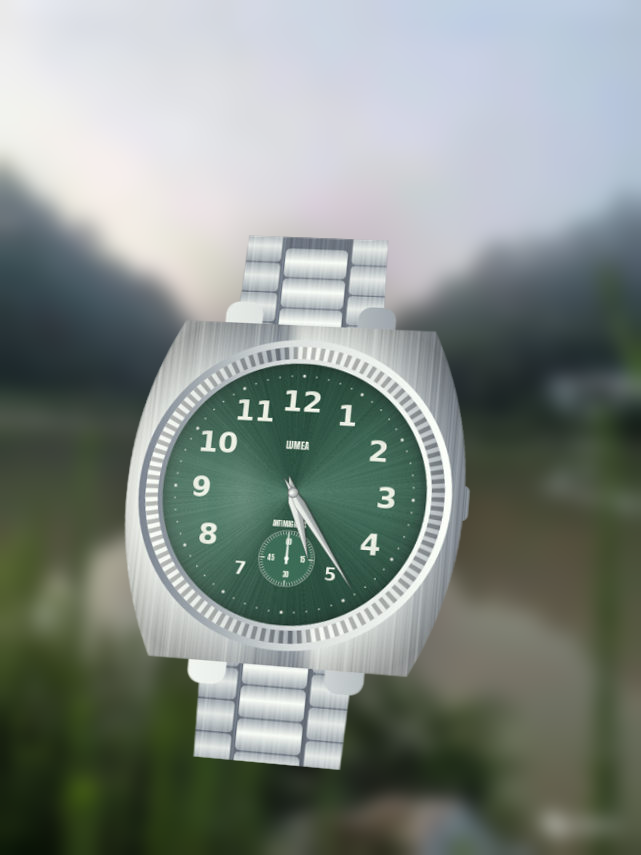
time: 5:24
